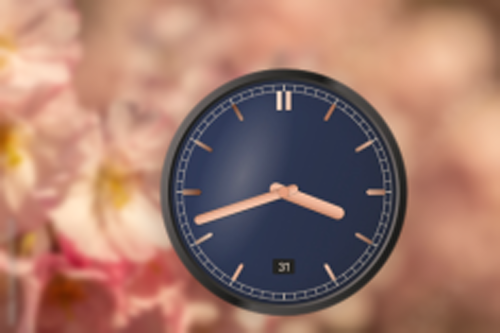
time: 3:42
